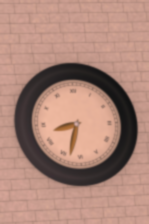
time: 8:33
